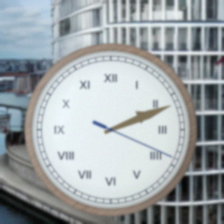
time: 2:11:19
